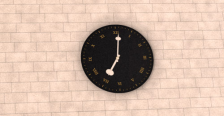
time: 7:01
